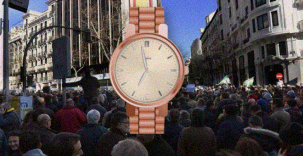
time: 6:58
